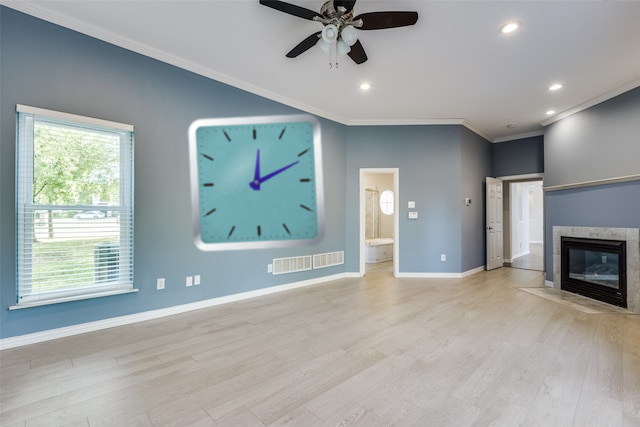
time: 12:11
